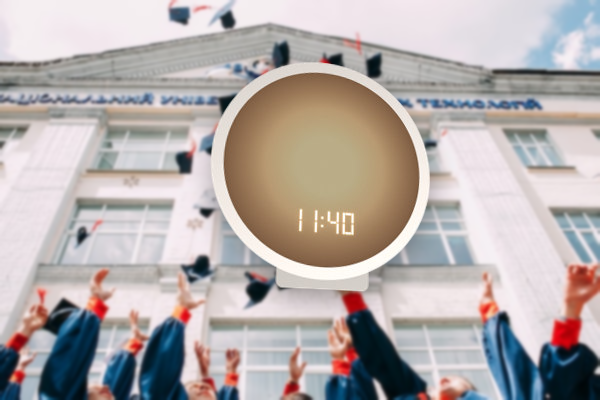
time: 11:40
